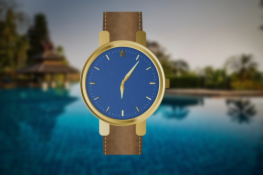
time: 6:06
